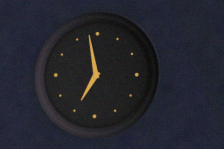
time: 6:58
